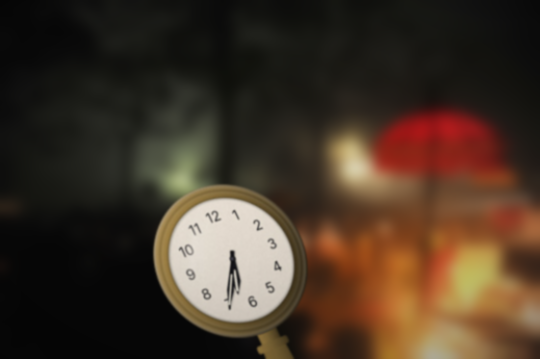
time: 6:35
